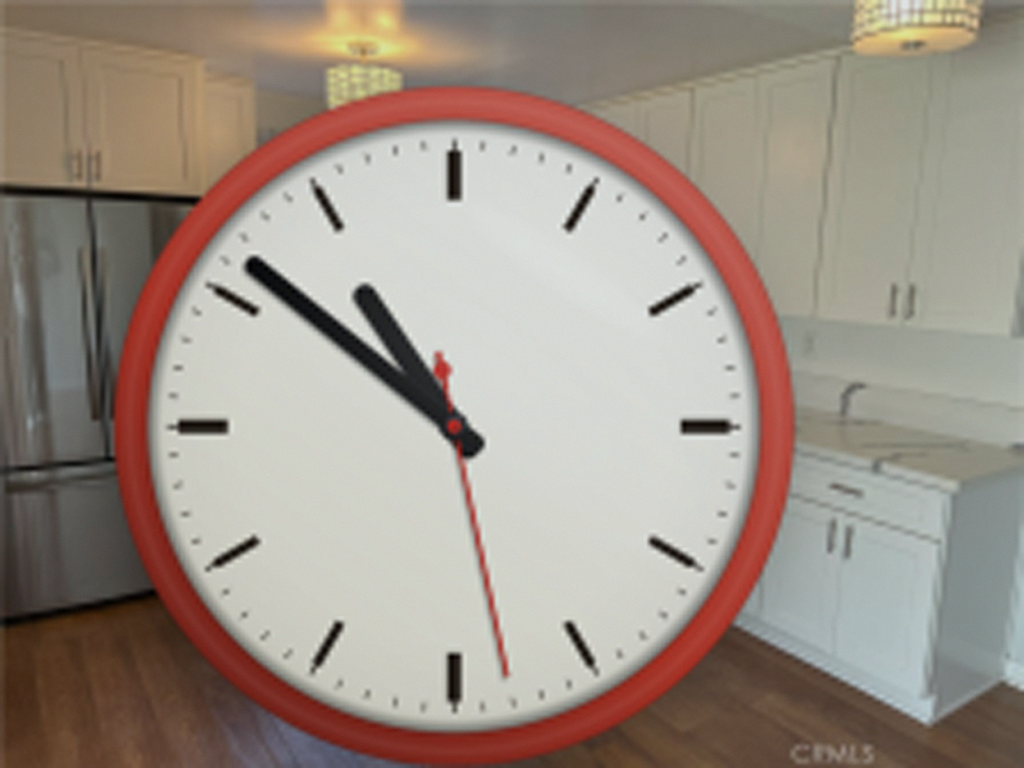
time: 10:51:28
